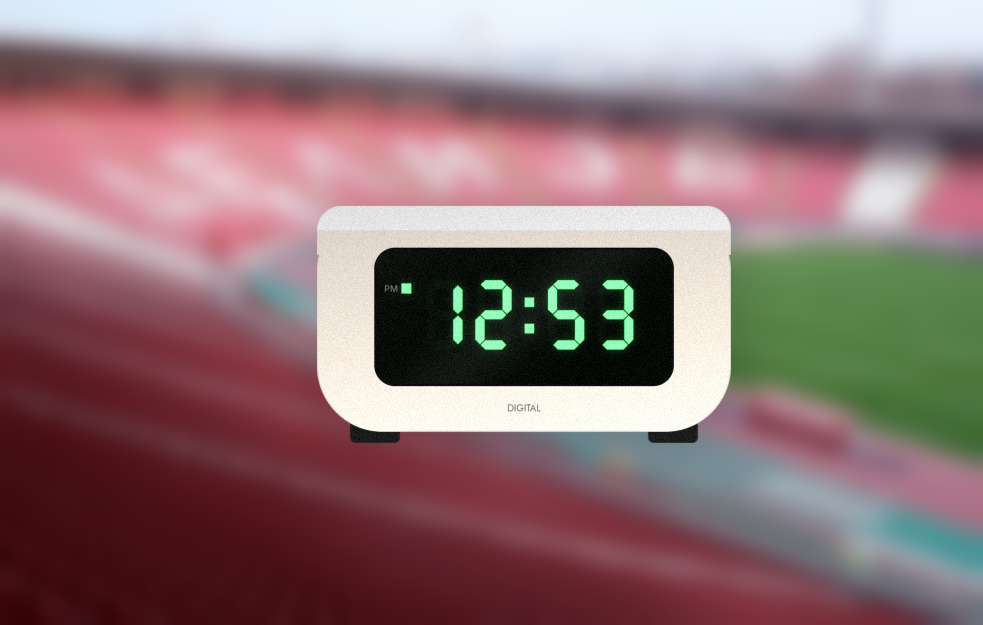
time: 12:53
